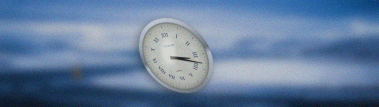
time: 3:18
